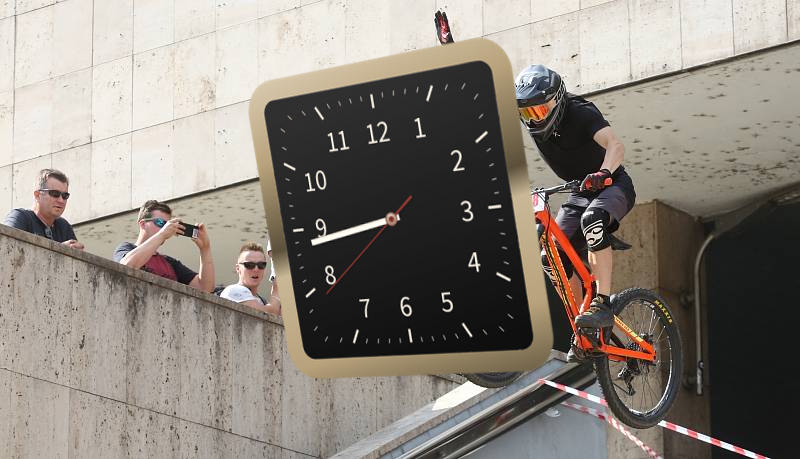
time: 8:43:39
